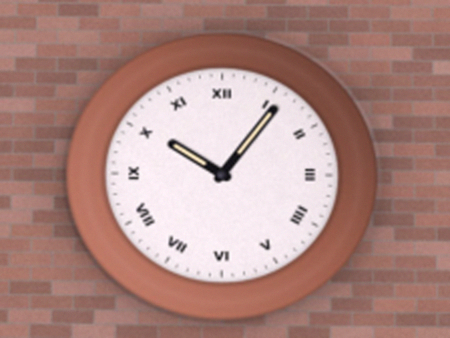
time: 10:06
